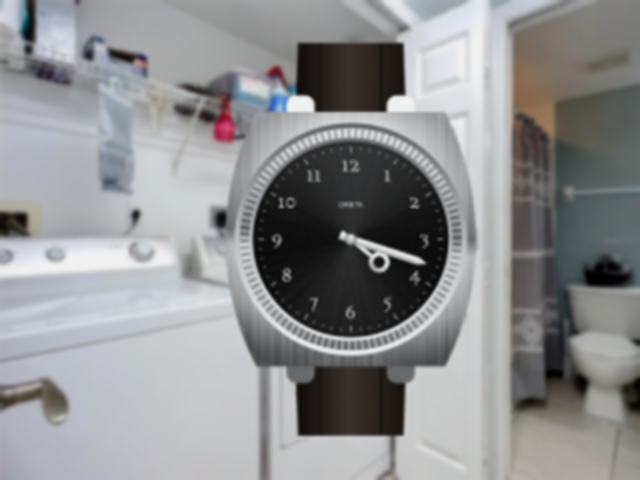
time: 4:18
